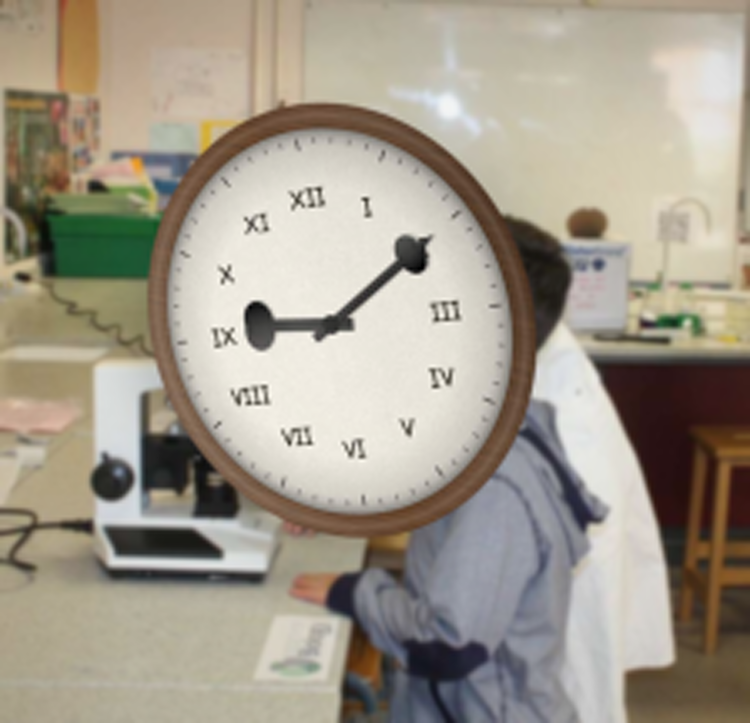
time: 9:10
